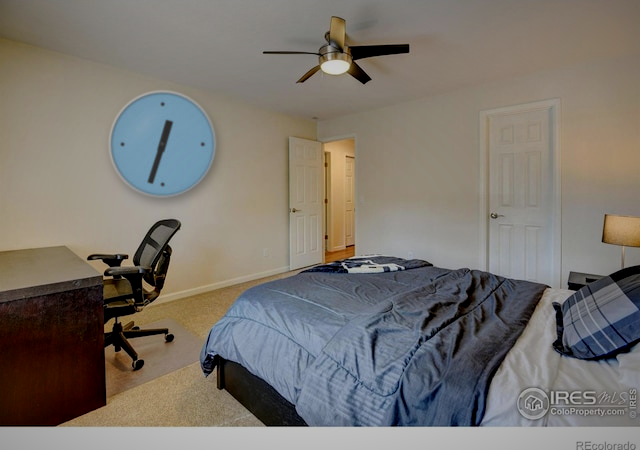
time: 12:33
